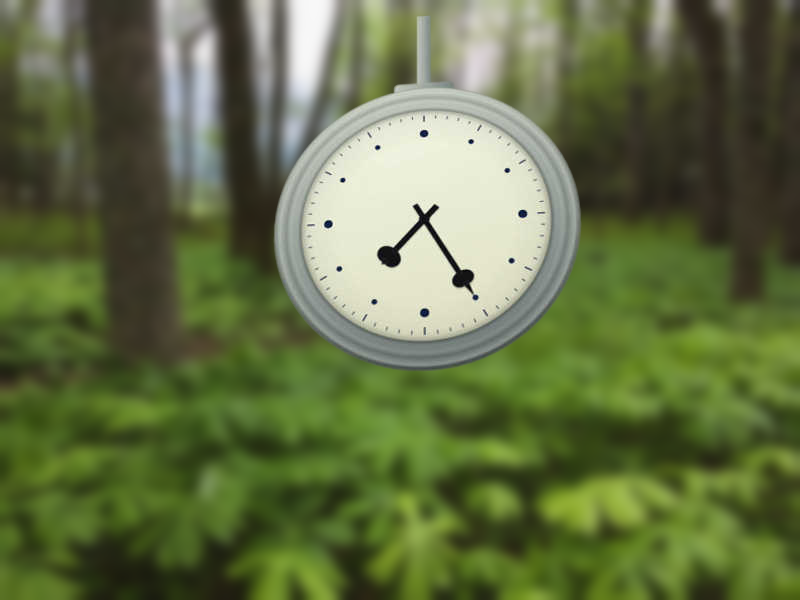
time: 7:25
